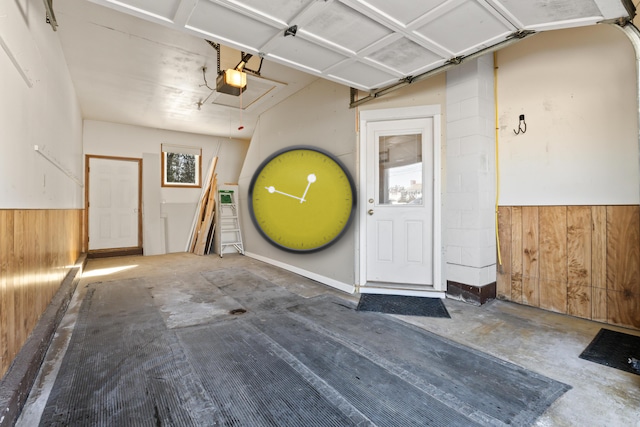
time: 12:48
